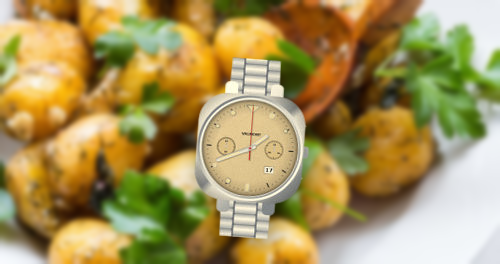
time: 1:41
